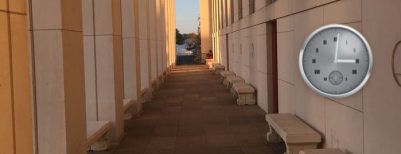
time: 3:01
